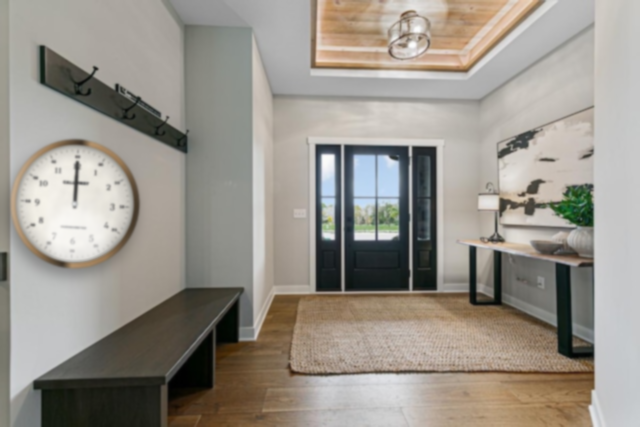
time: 12:00
